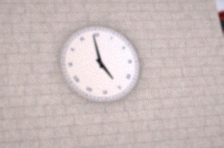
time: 4:59
